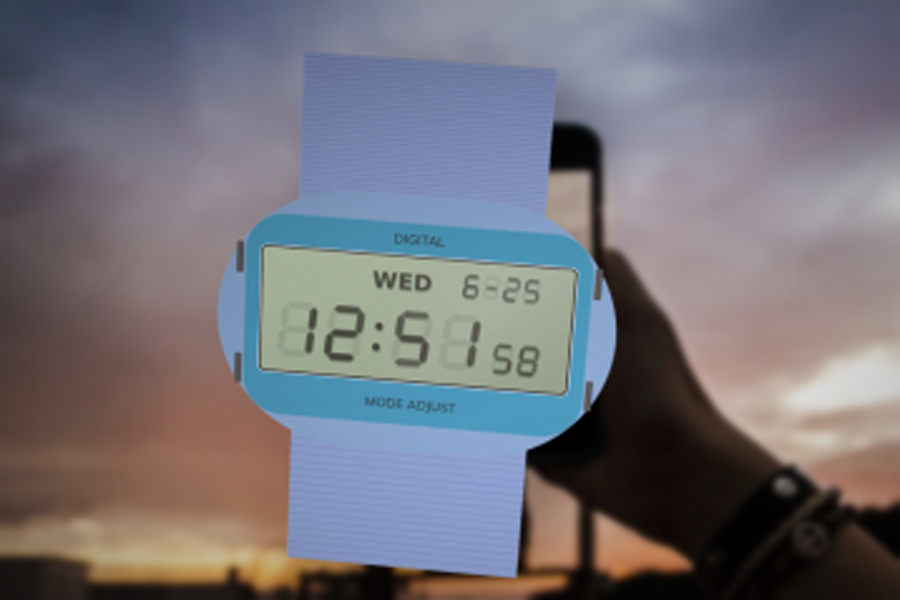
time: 12:51:58
